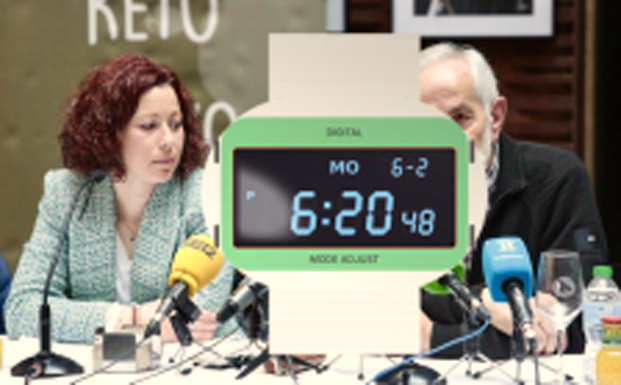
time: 6:20:48
